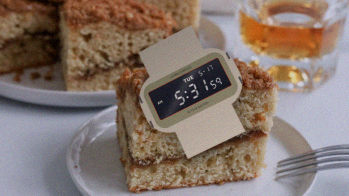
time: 5:31:59
